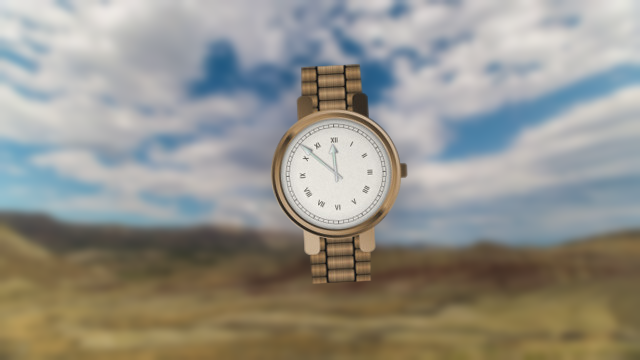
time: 11:52
